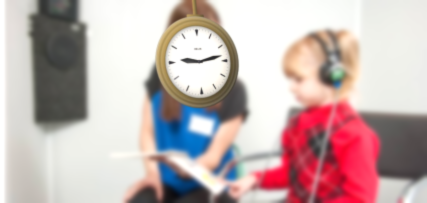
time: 9:13
